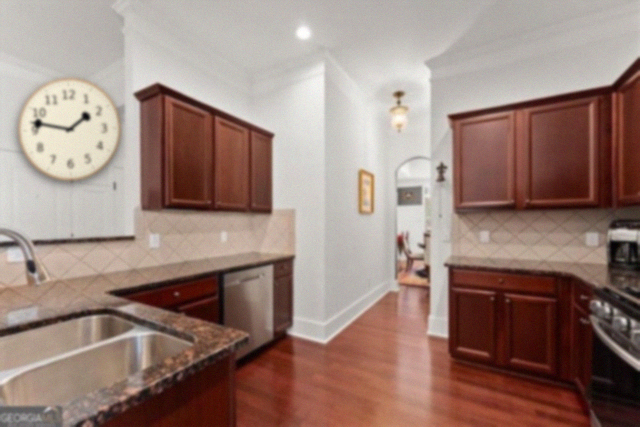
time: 1:47
